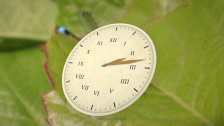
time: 2:13
